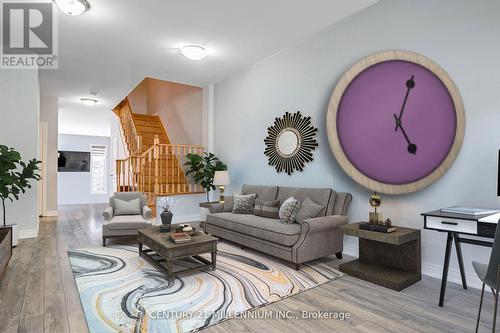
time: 5:03
